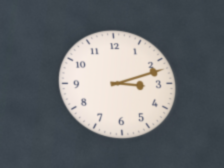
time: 3:12
